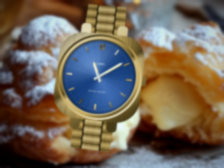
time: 11:09
